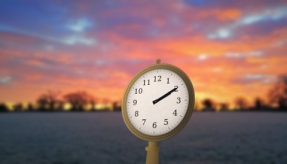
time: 2:10
